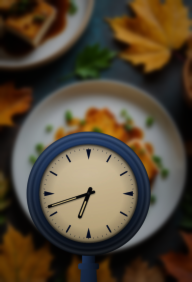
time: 6:42
